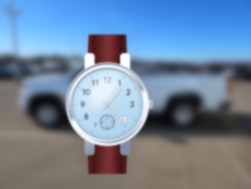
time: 1:23
